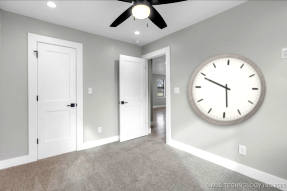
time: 5:49
